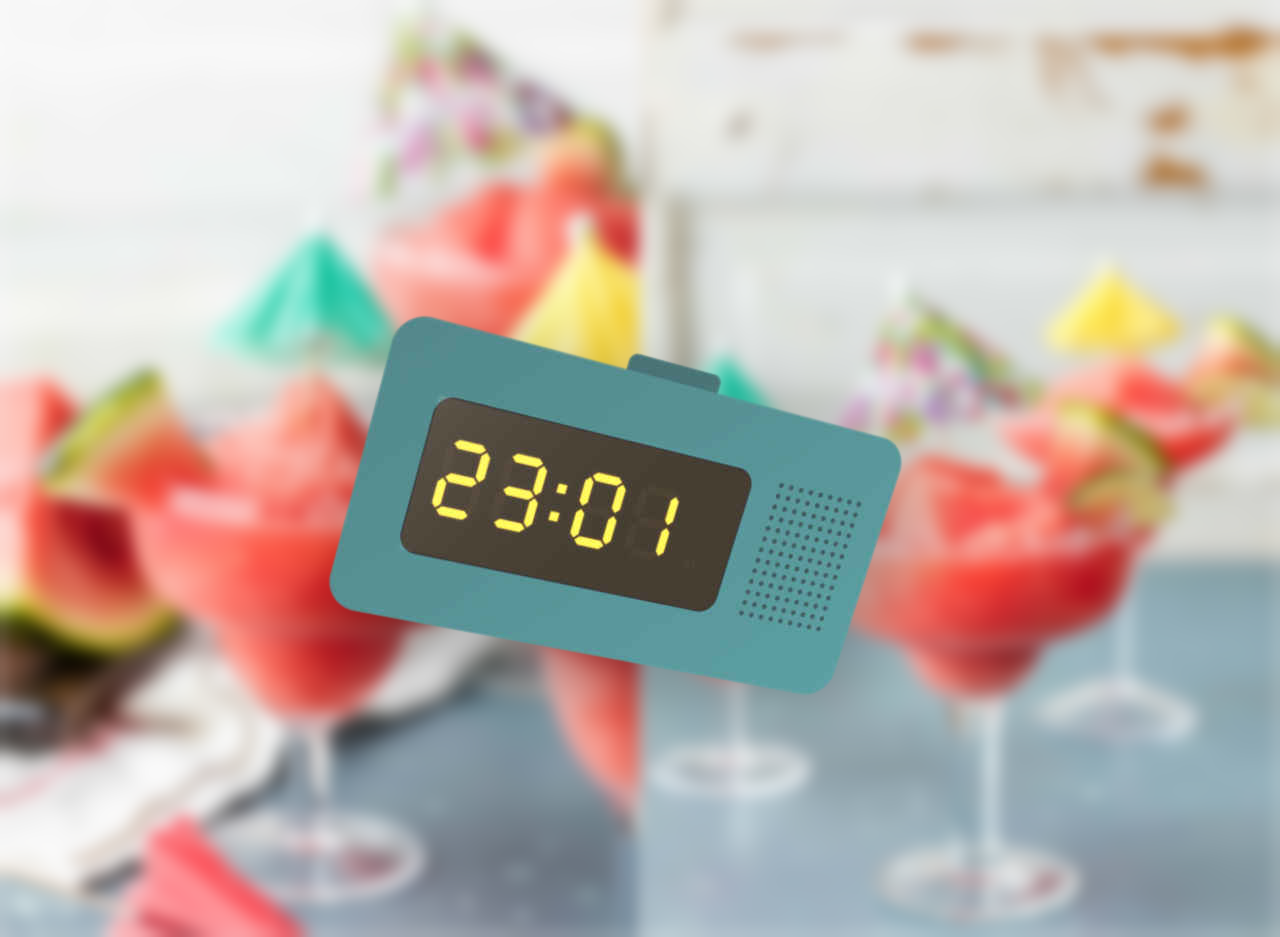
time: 23:01
